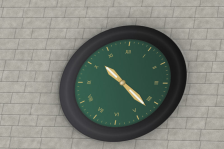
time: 10:22
